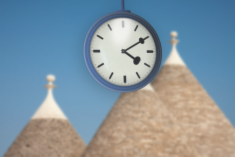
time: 4:10
